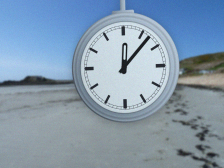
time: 12:07
